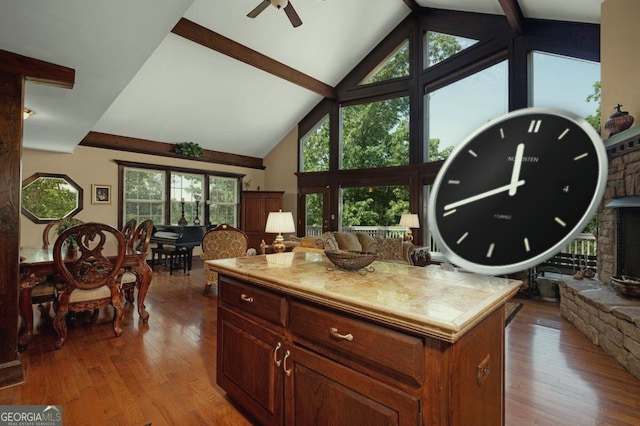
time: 11:41
